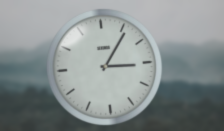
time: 3:06
